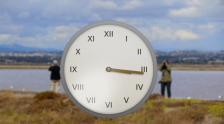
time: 3:16
